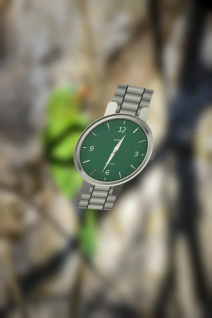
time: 12:32
